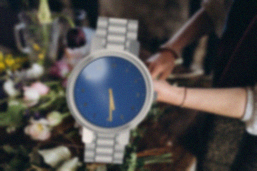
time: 5:29
